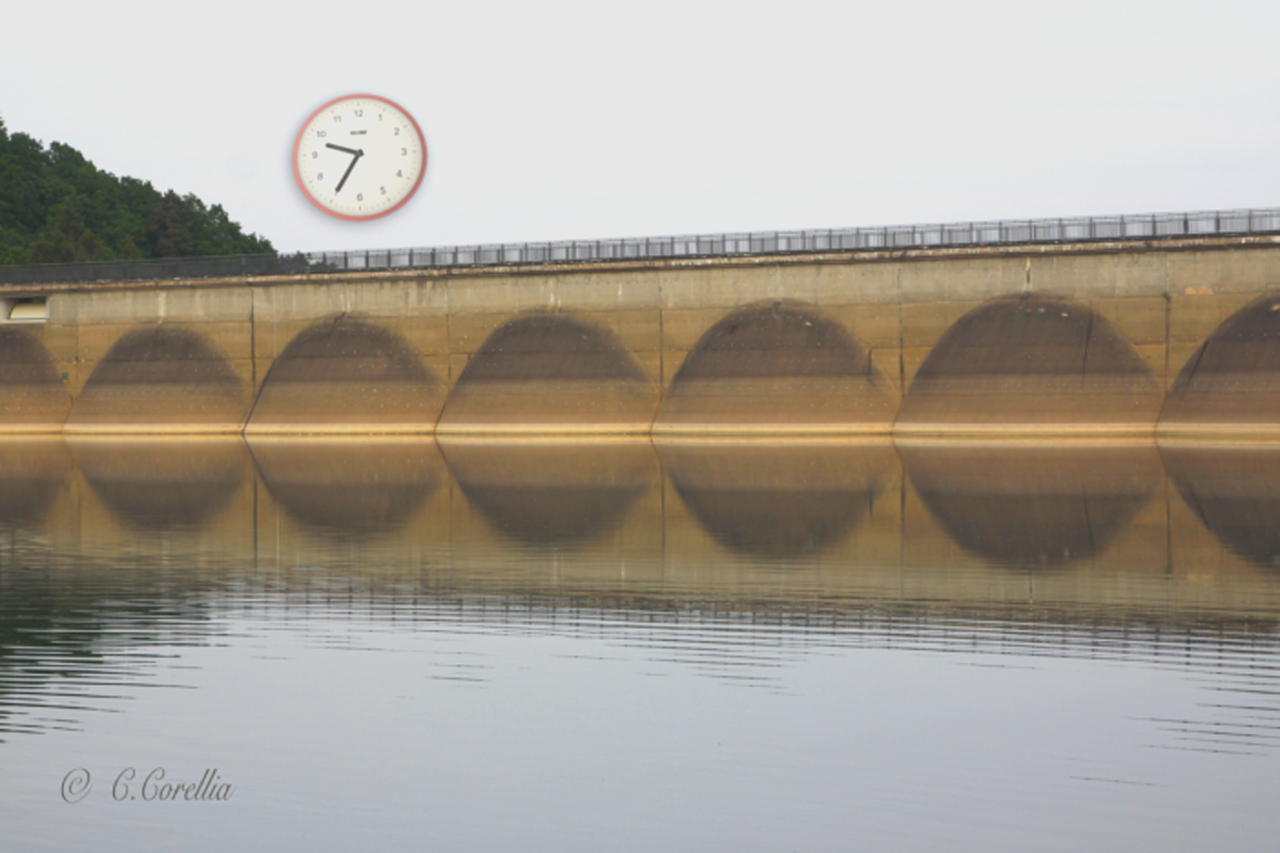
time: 9:35
